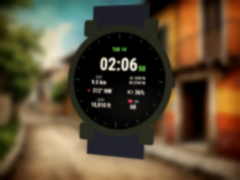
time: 2:06
